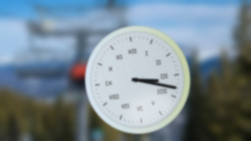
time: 3:18
